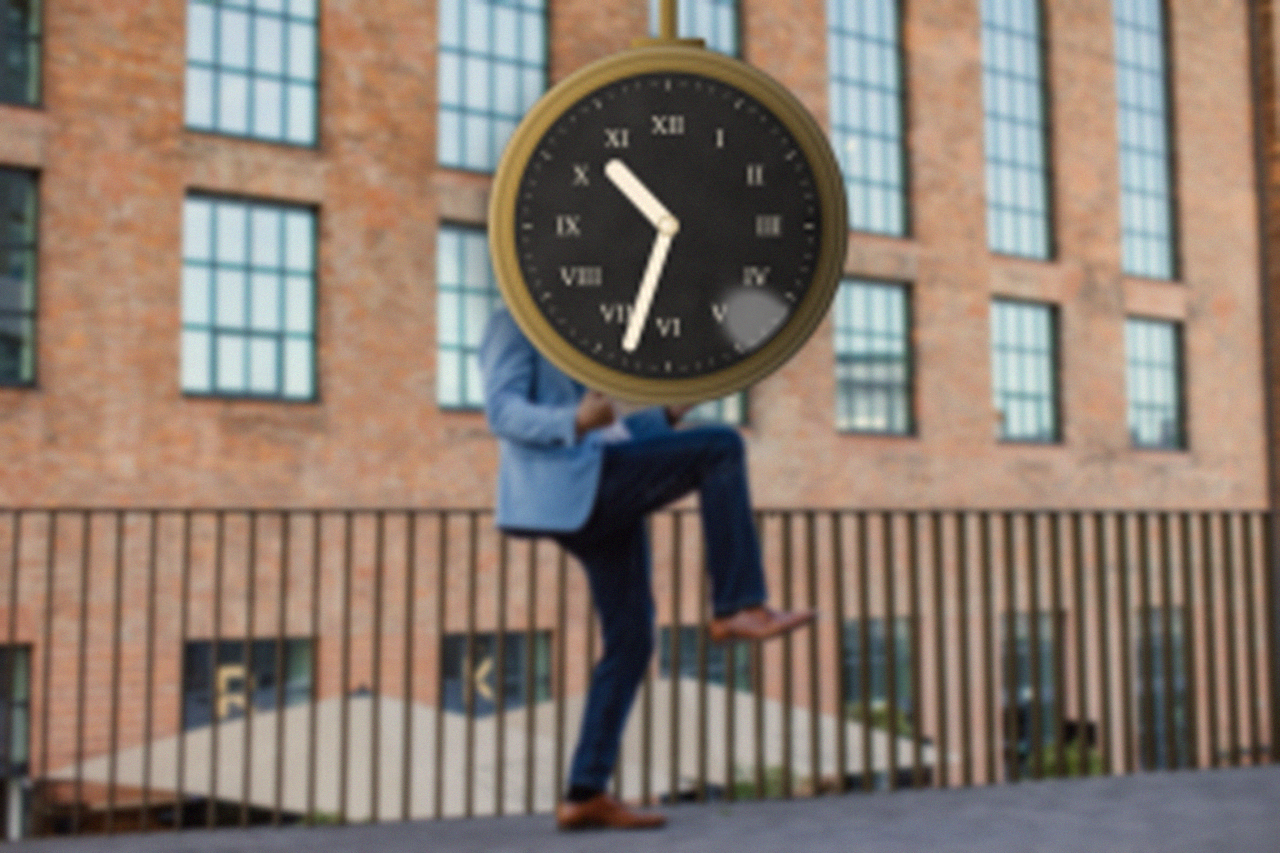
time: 10:33
